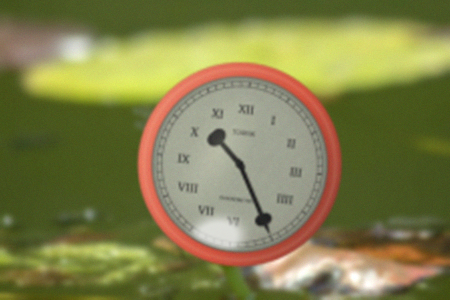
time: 10:25
